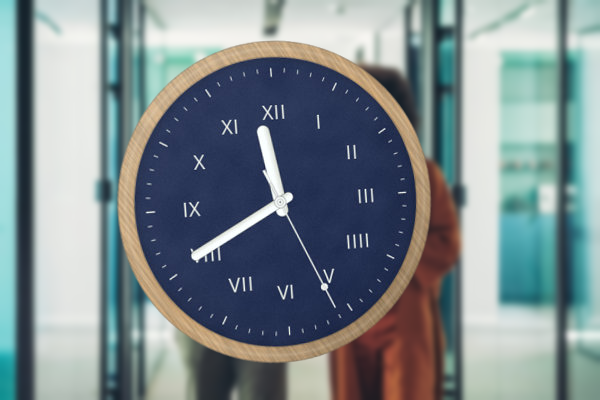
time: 11:40:26
